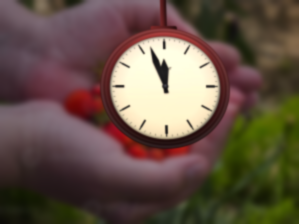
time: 11:57
